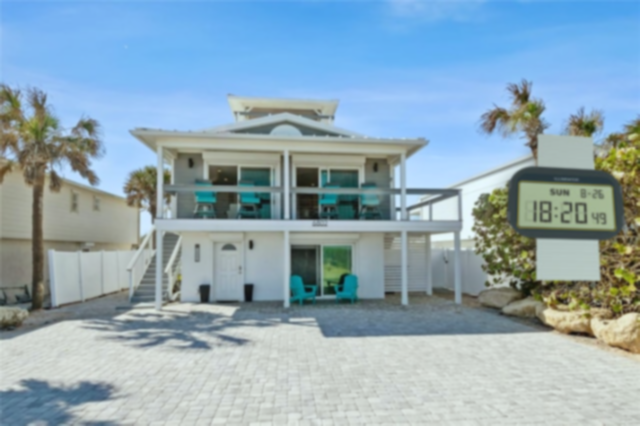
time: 18:20
